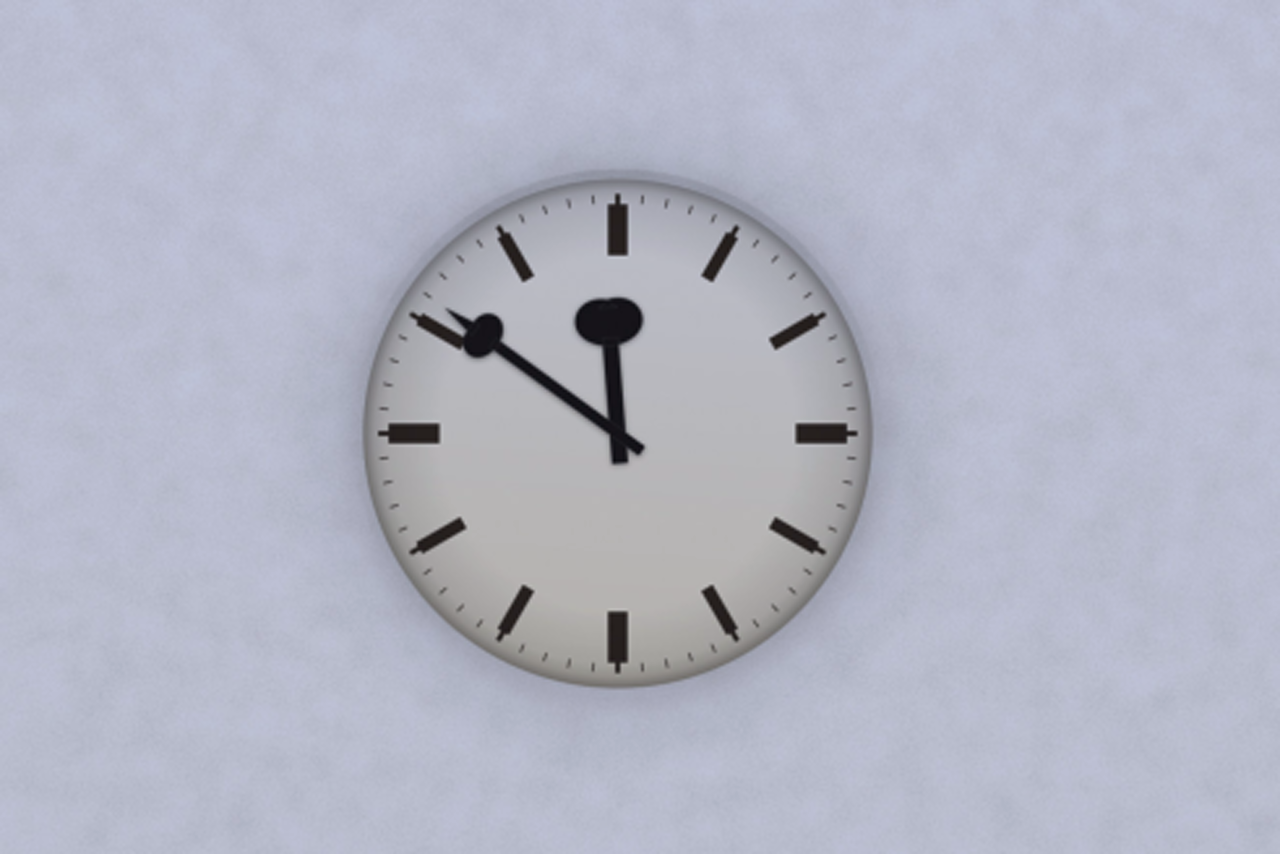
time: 11:51
